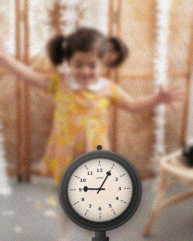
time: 9:05
